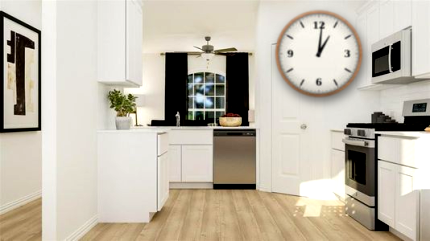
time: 1:01
